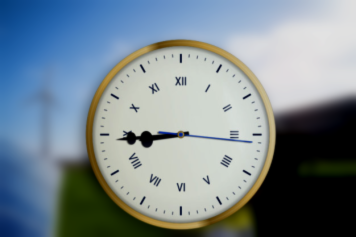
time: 8:44:16
